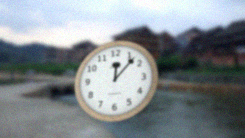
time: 12:07
